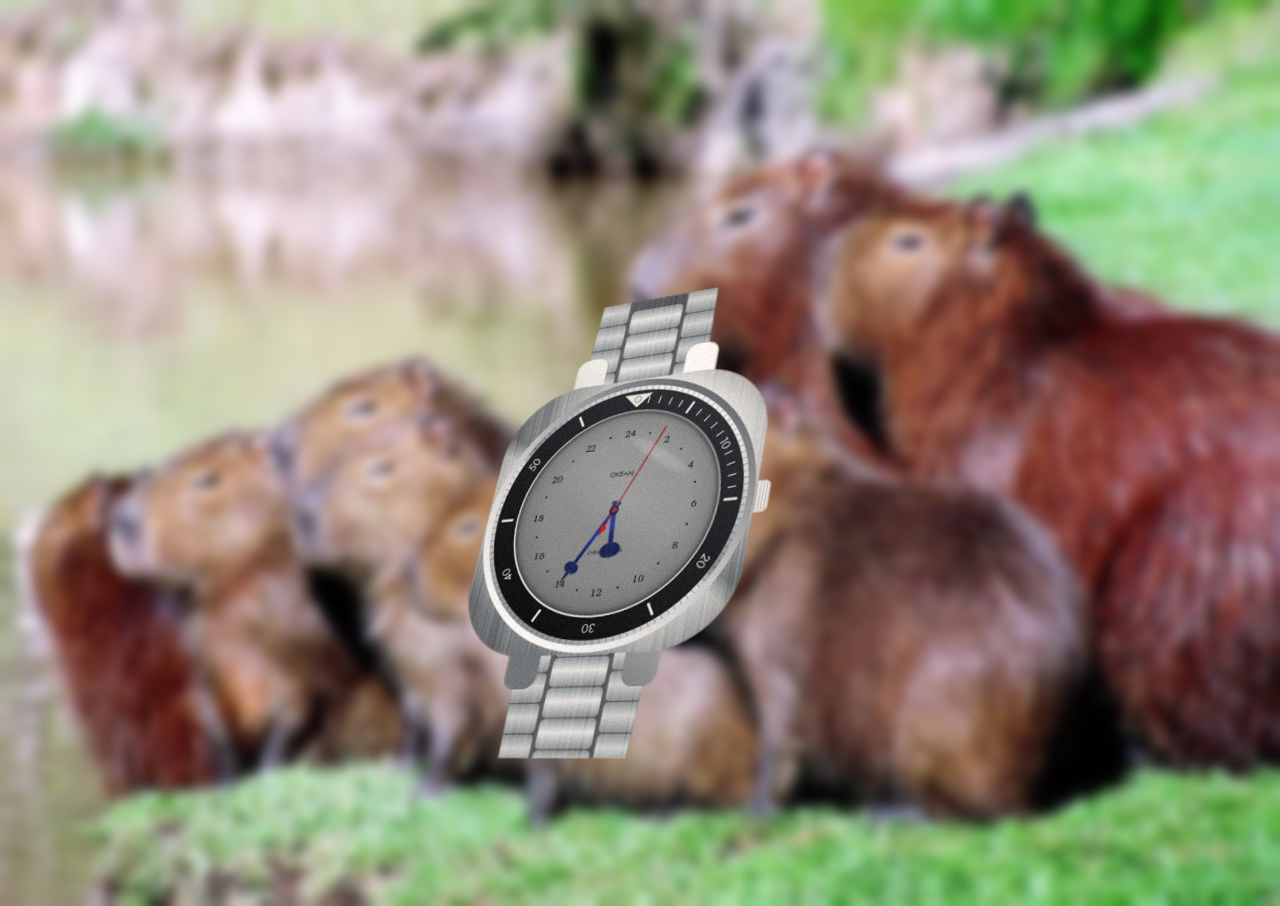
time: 11:35:04
